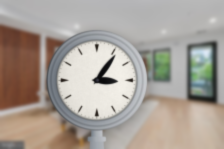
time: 3:06
